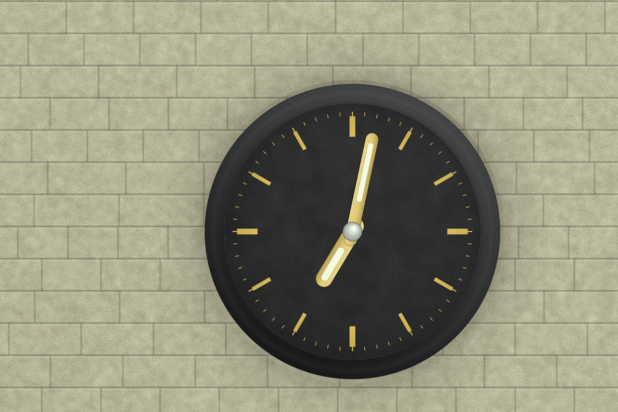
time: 7:02
